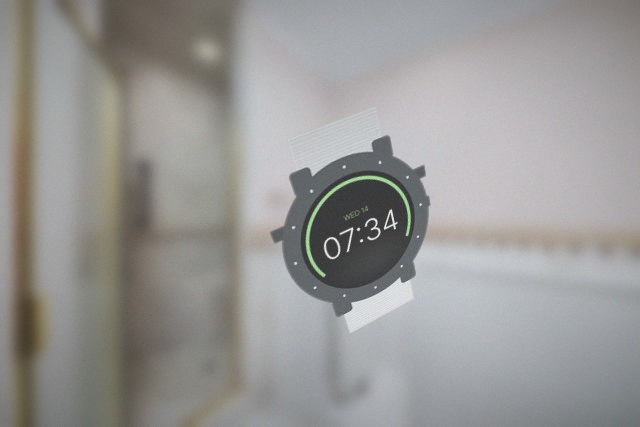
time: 7:34
